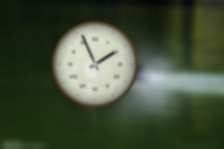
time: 1:56
